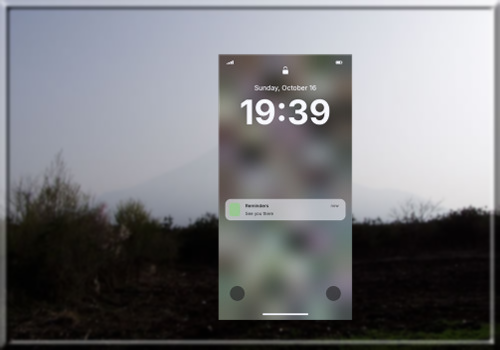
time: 19:39
